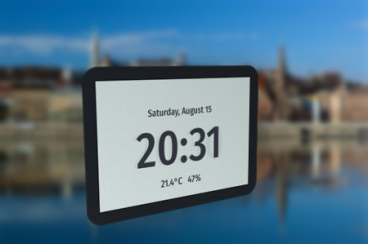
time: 20:31
